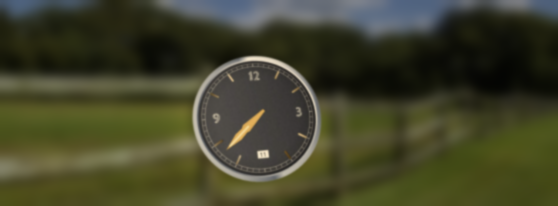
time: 7:38
